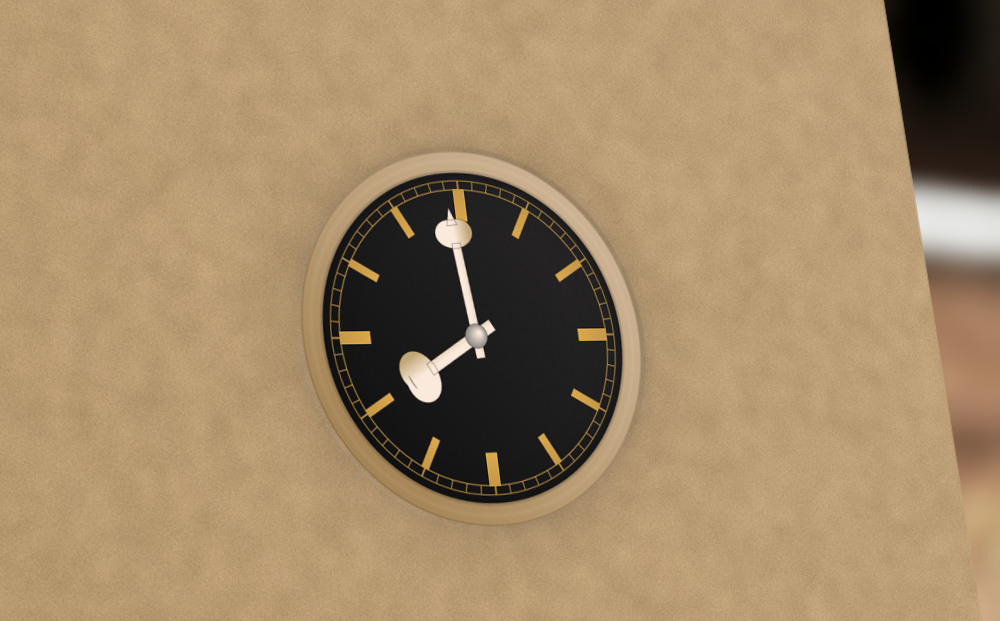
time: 7:59
